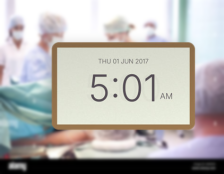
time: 5:01
